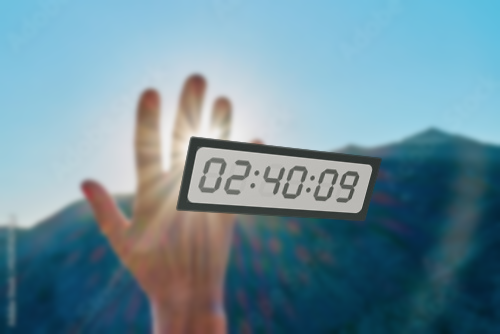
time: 2:40:09
